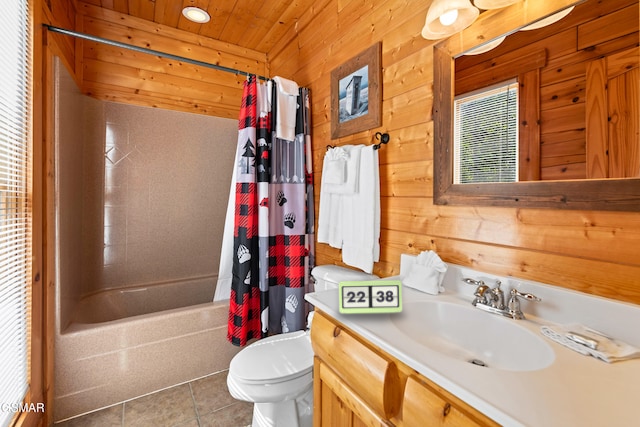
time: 22:38
